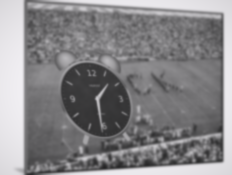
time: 1:31
